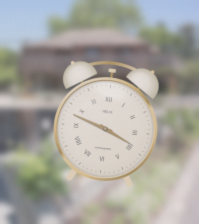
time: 3:48
